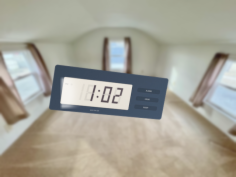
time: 1:02
